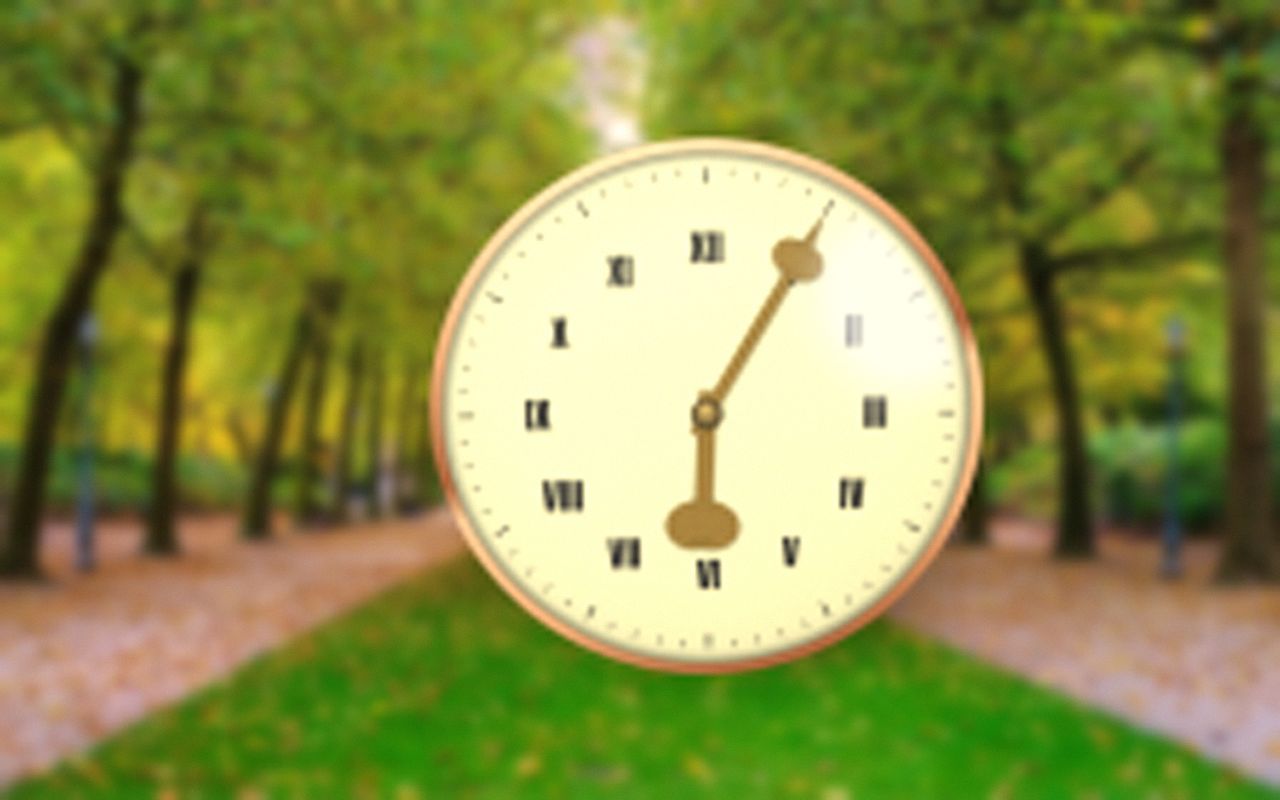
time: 6:05
